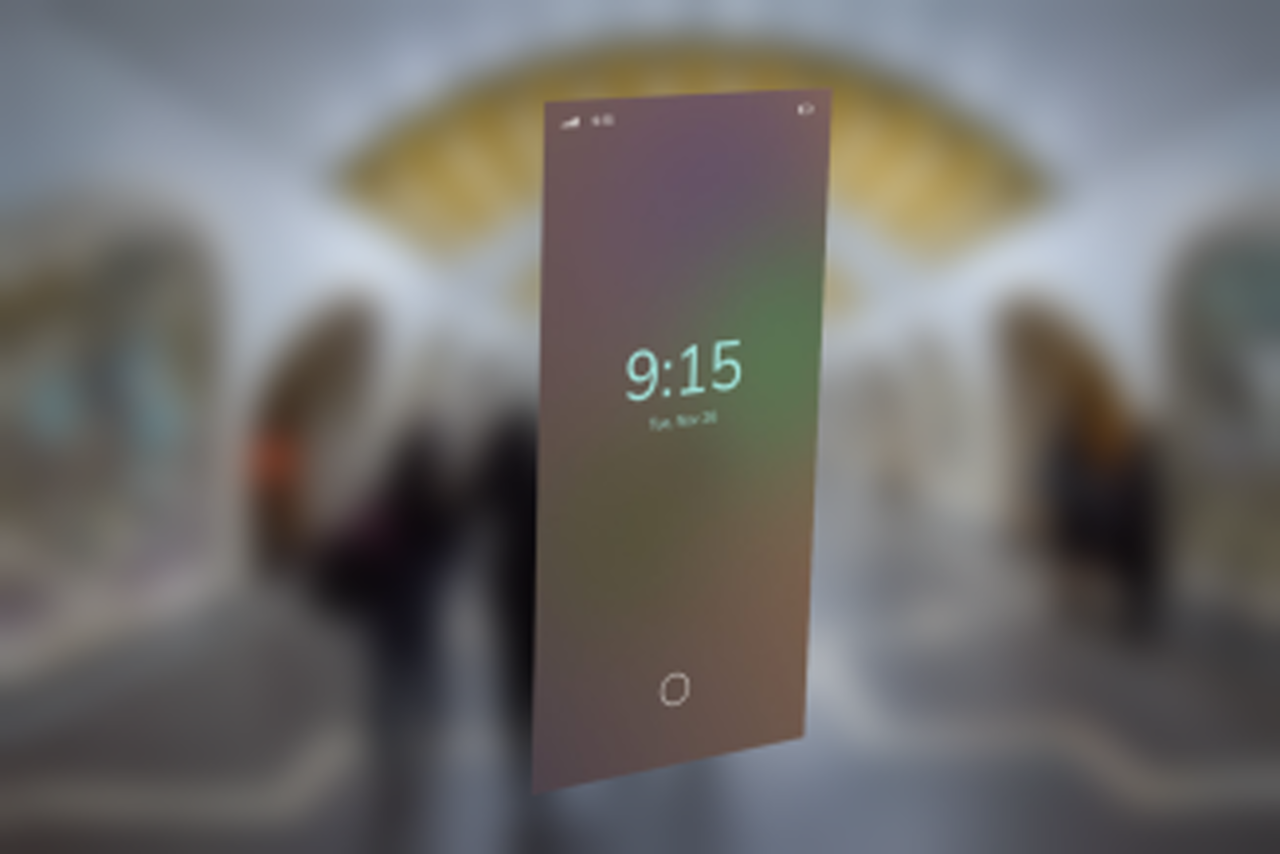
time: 9:15
